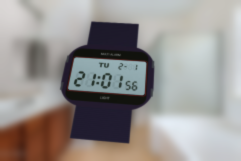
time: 21:01:56
